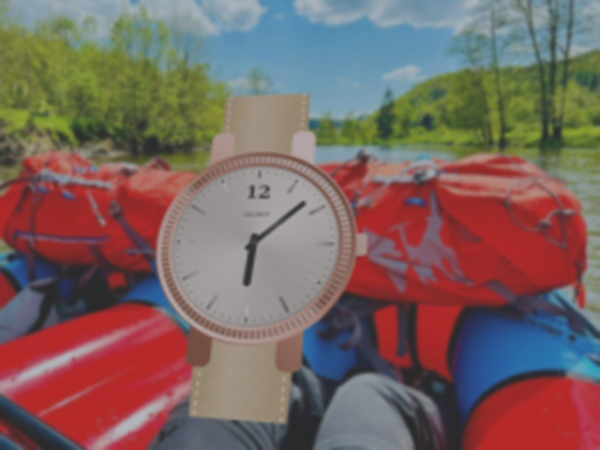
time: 6:08
